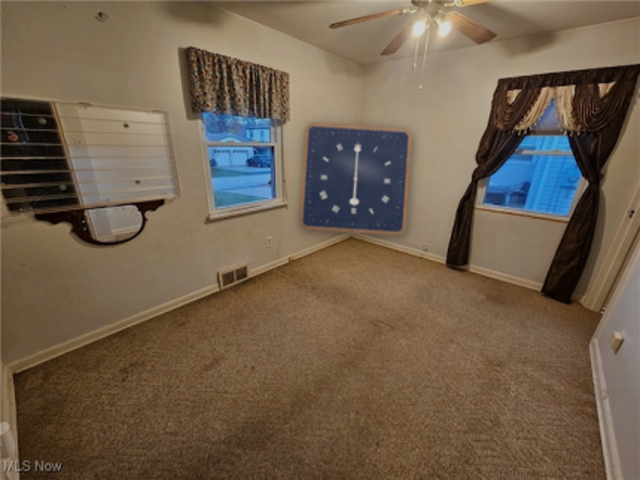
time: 6:00
